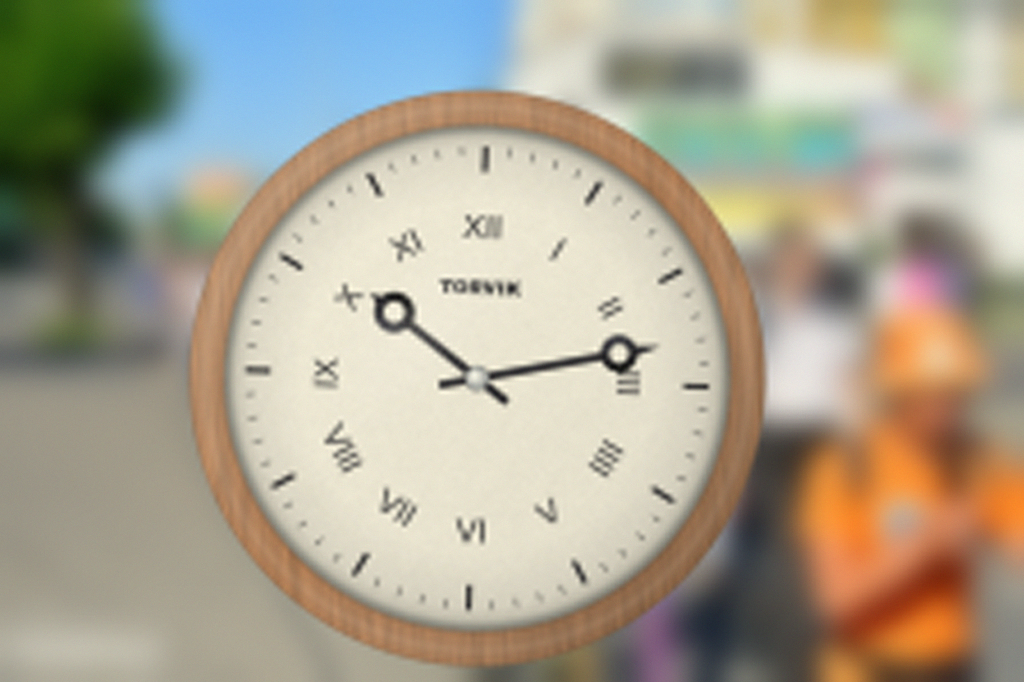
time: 10:13
